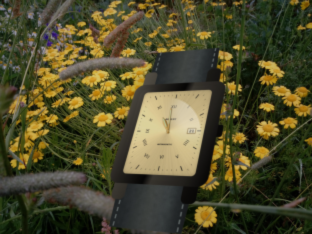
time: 10:59
